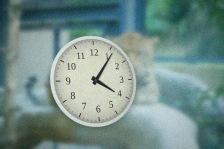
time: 4:06
